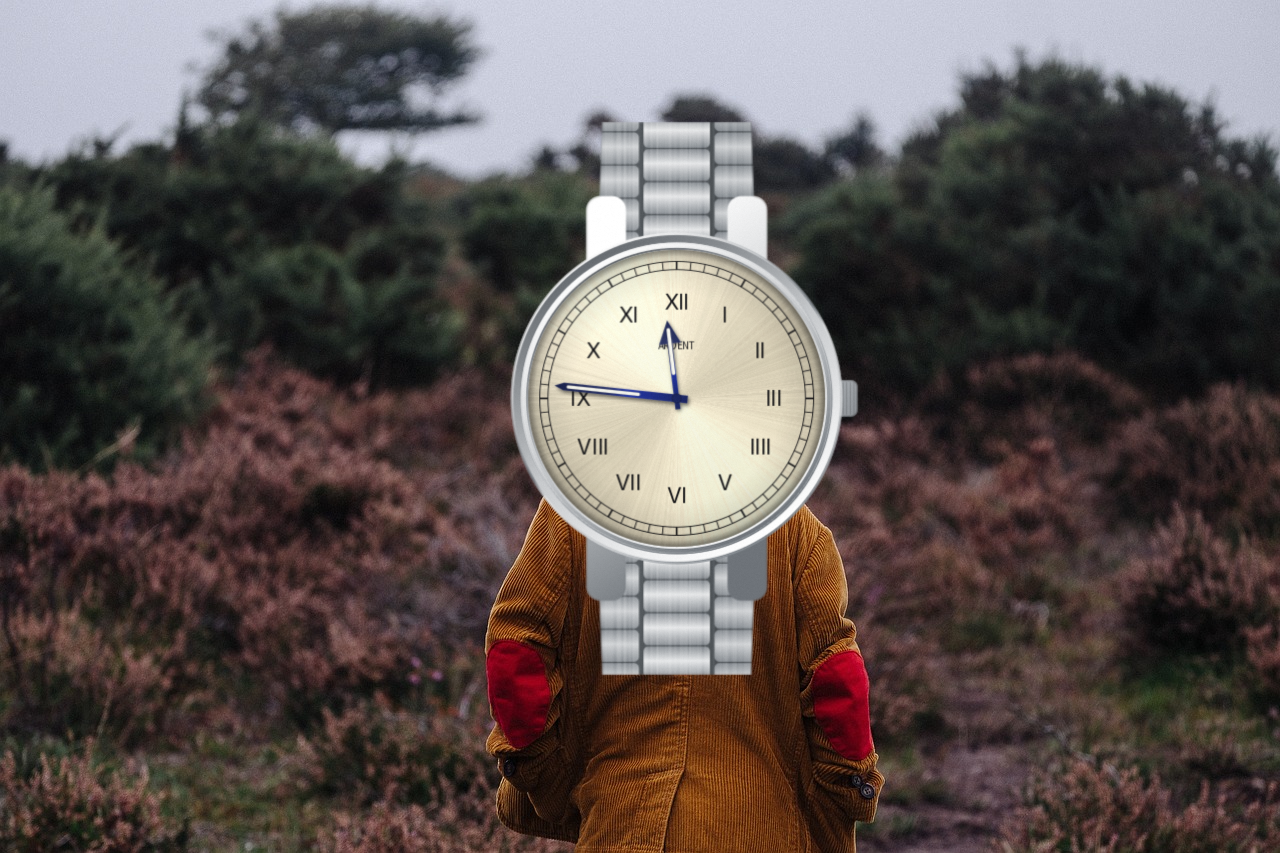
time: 11:46
